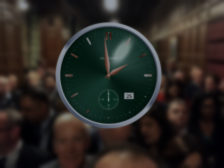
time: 1:59
